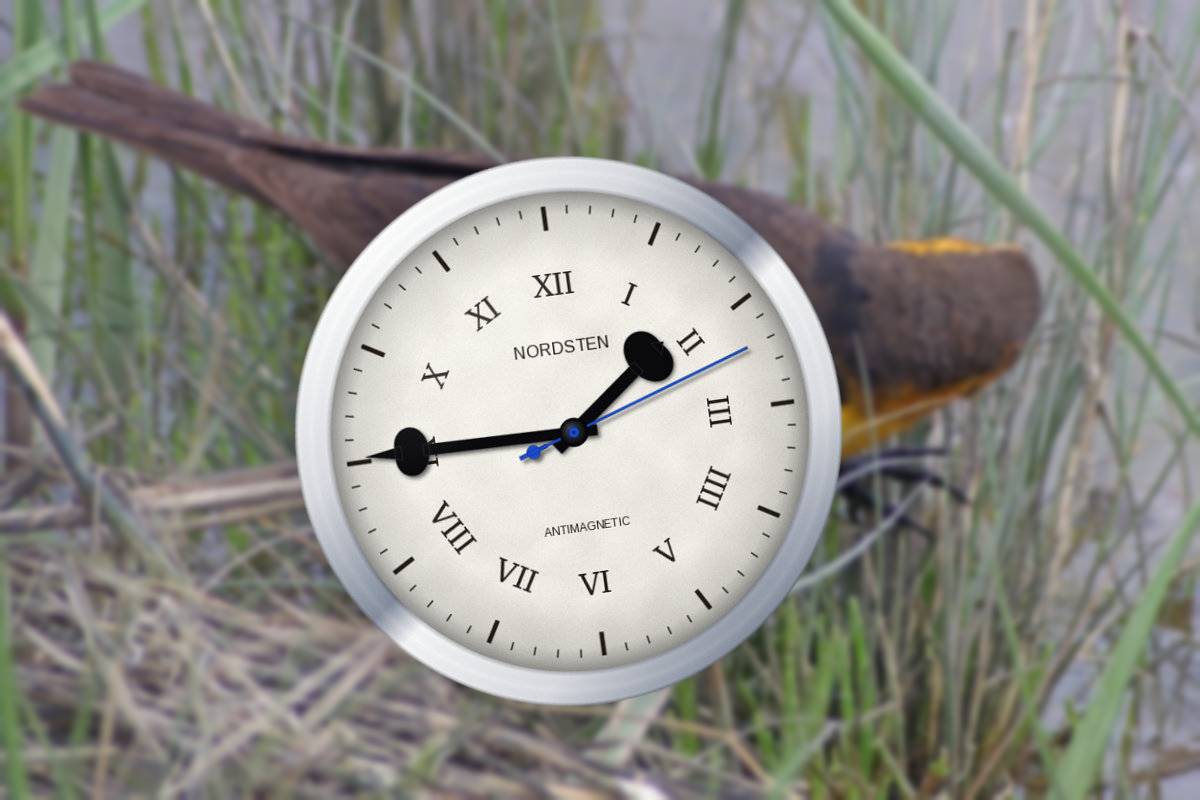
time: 1:45:12
